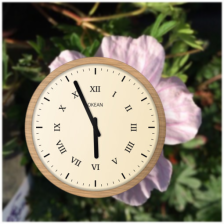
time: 5:56
